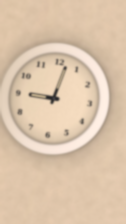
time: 9:02
